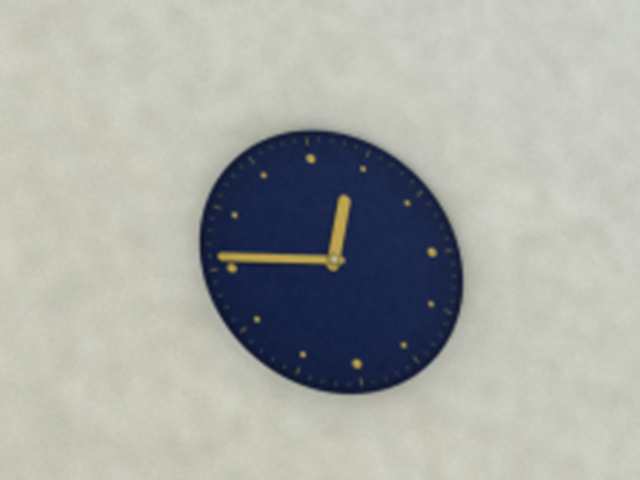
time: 12:46
